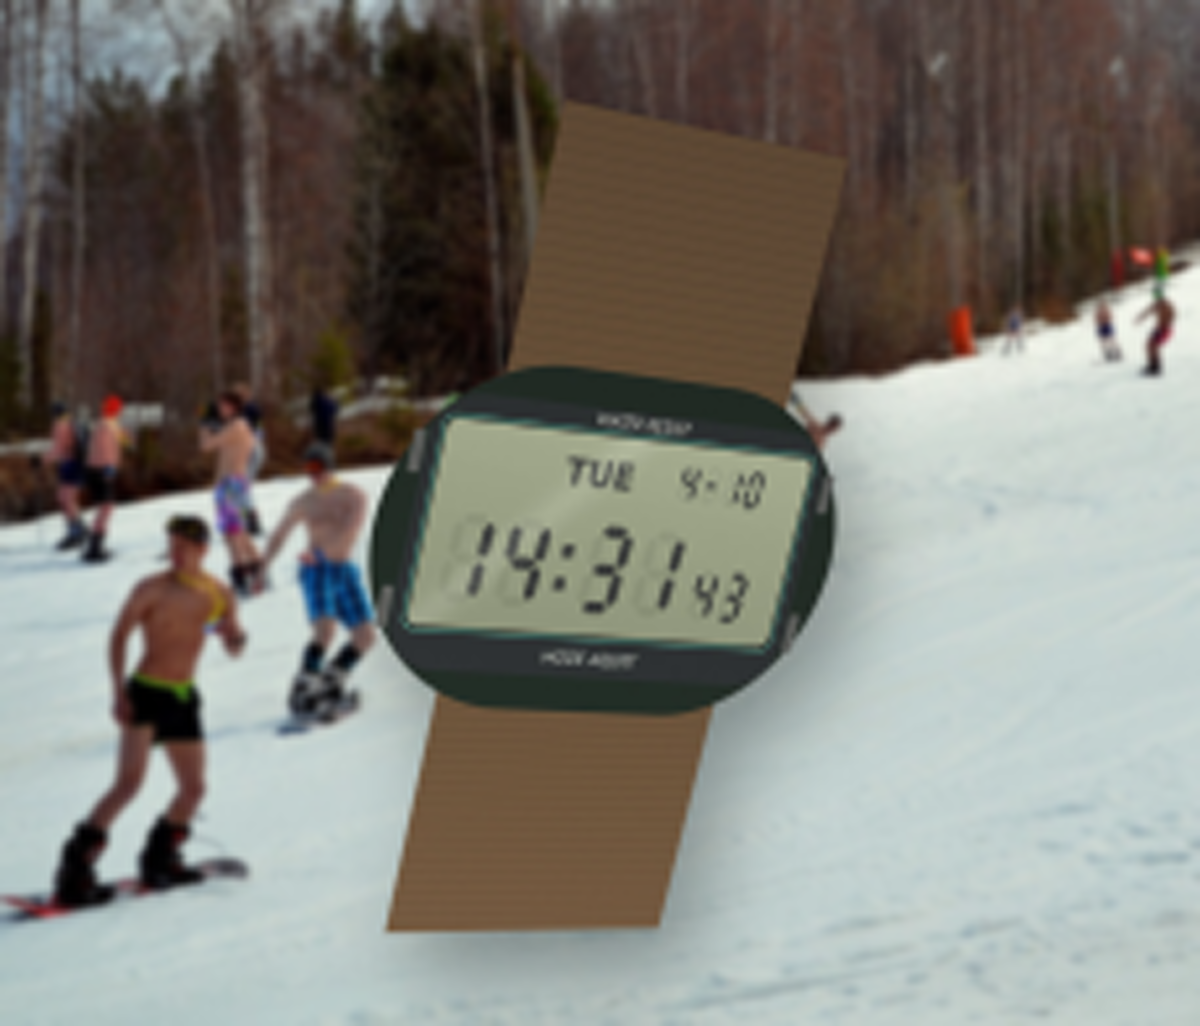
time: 14:31:43
